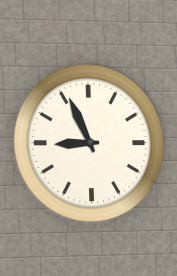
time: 8:56
